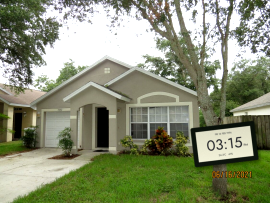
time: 3:15
